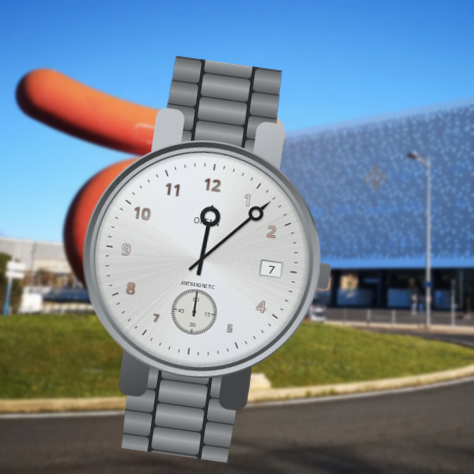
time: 12:07
